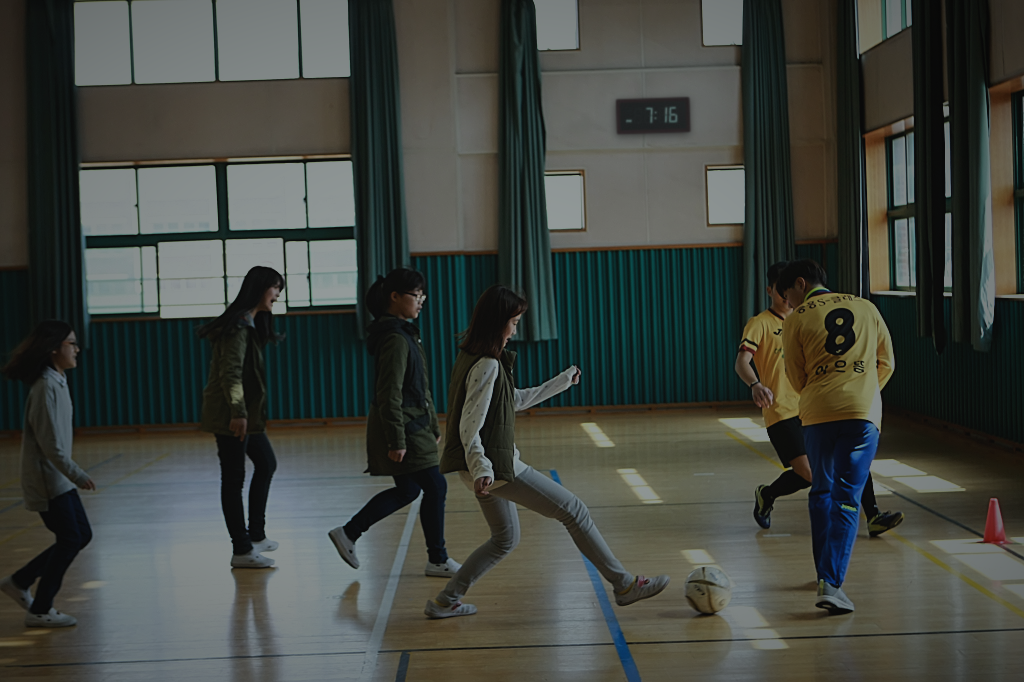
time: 7:16
